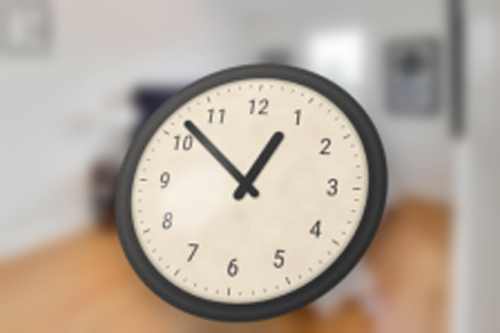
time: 12:52
